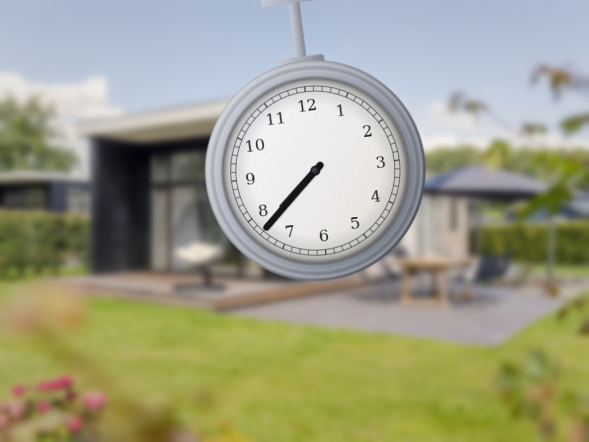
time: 7:38
